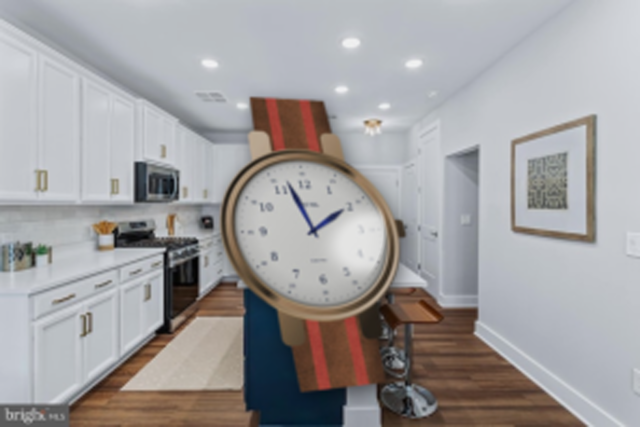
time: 1:57
